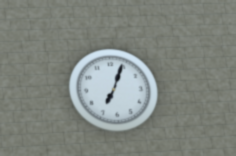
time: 7:04
